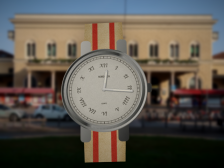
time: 12:16
